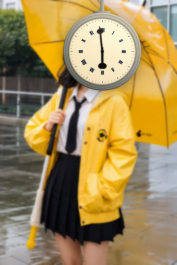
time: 5:59
